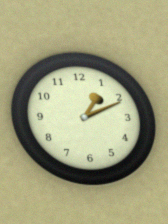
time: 1:11
